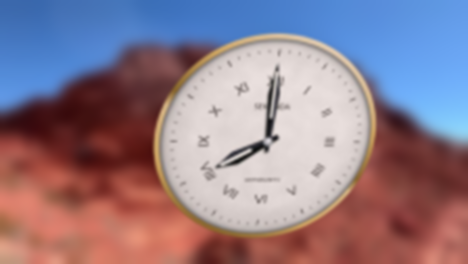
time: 8:00
